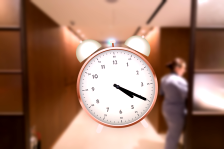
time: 4:20
